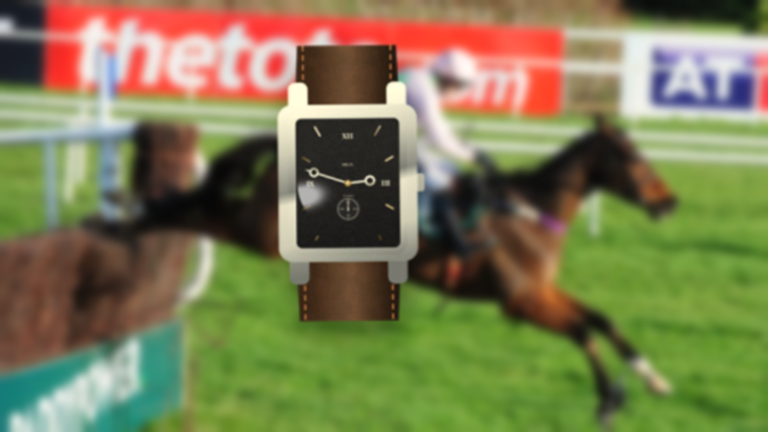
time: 2:48
